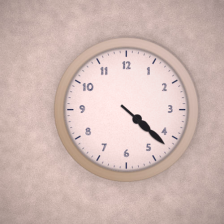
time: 4:22
